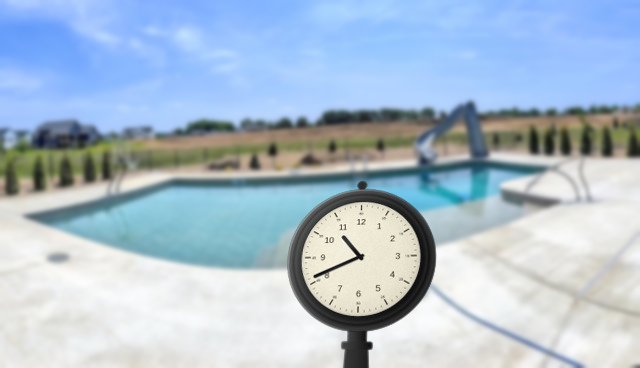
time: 10:41
